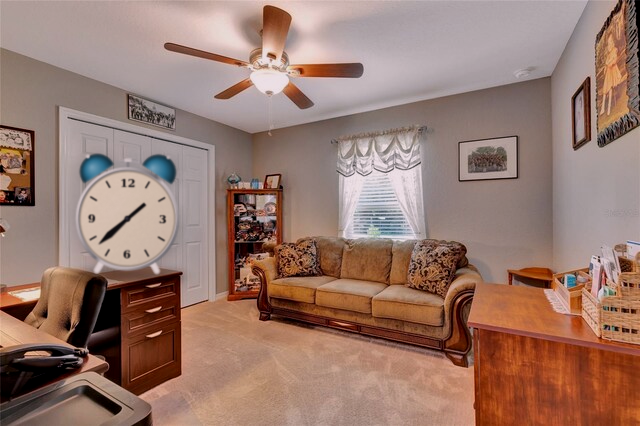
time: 1:38
